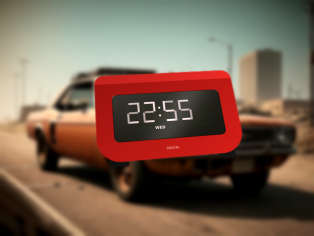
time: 22:55
